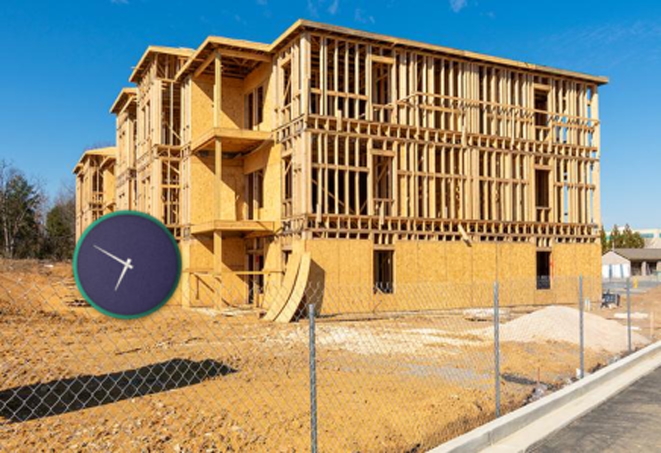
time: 6:50
